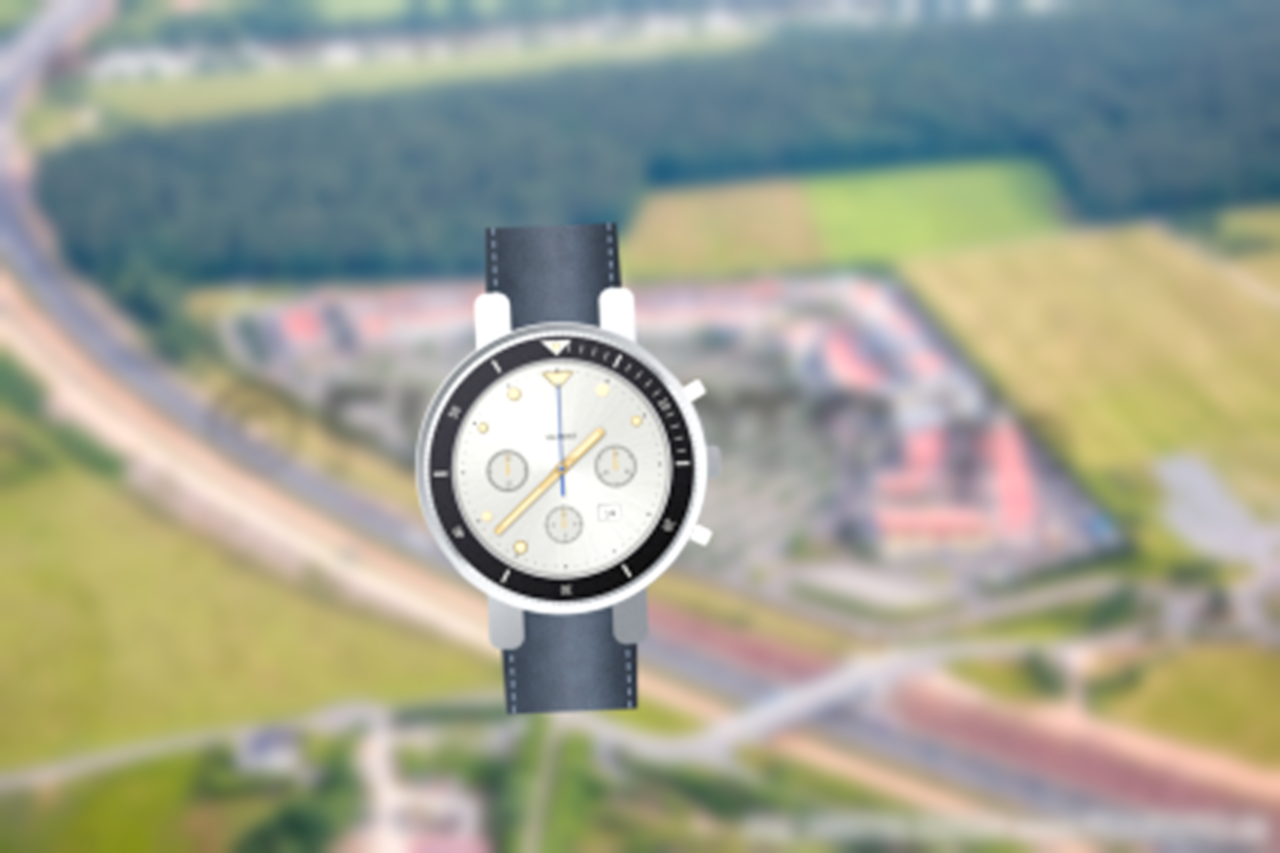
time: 1:38
